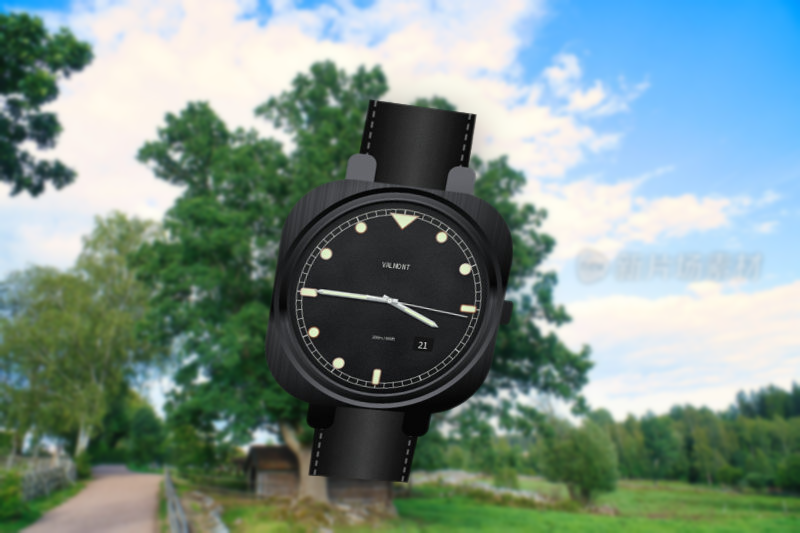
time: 3:45:16
